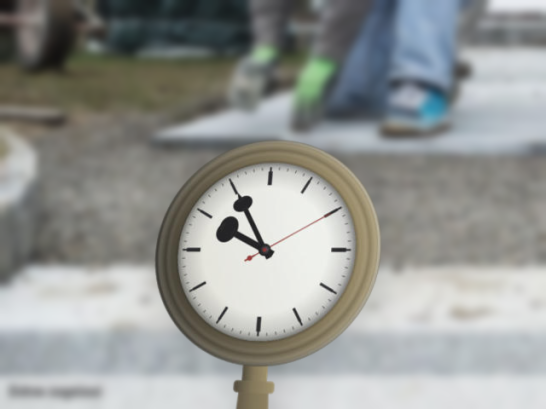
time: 9:55:10
